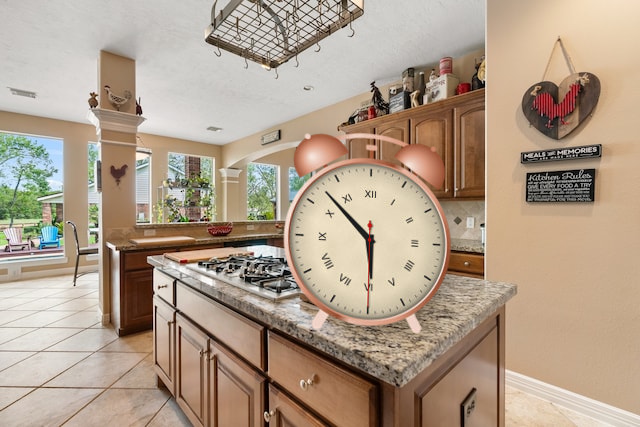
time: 5:52:30
